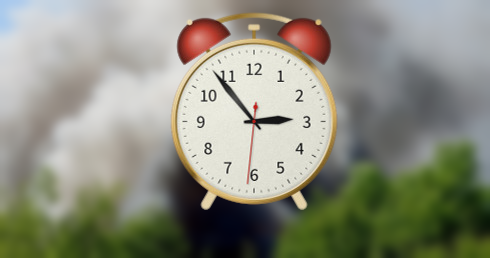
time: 2:53:31
